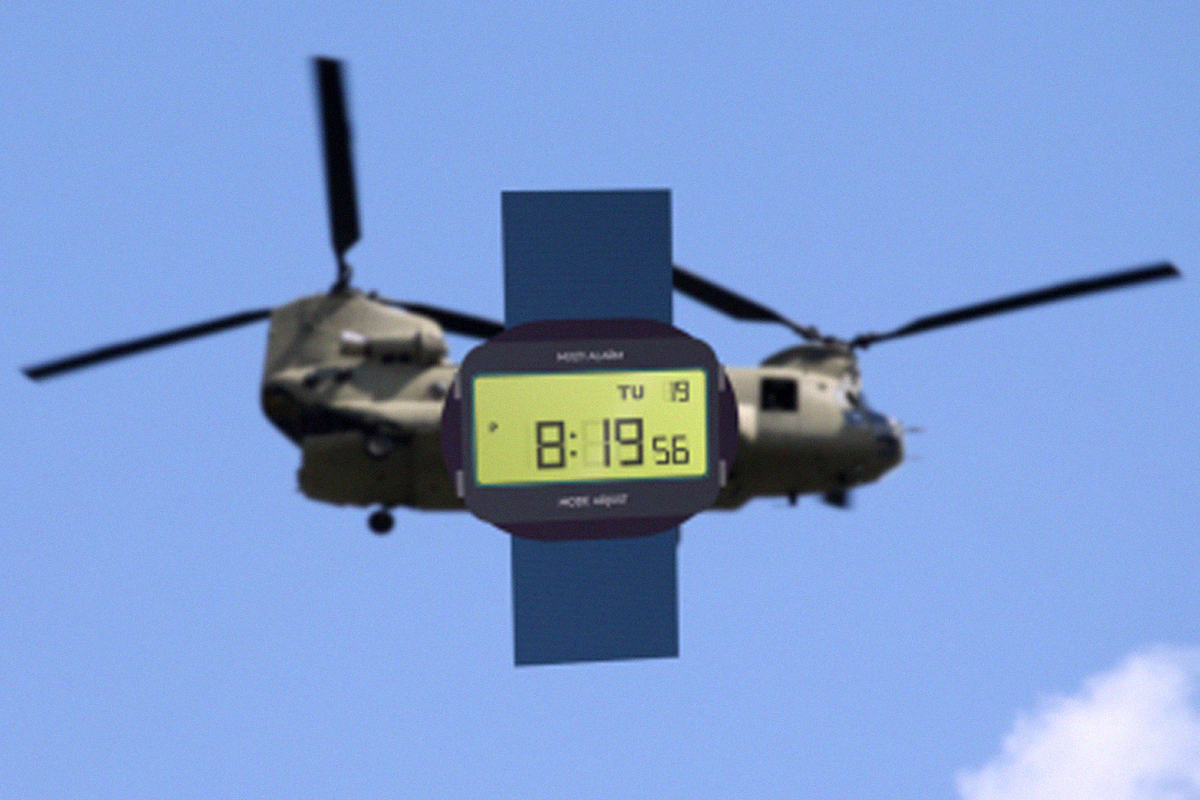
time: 8:19:56
